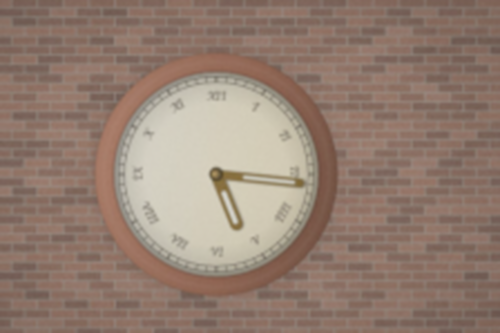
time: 5:16
